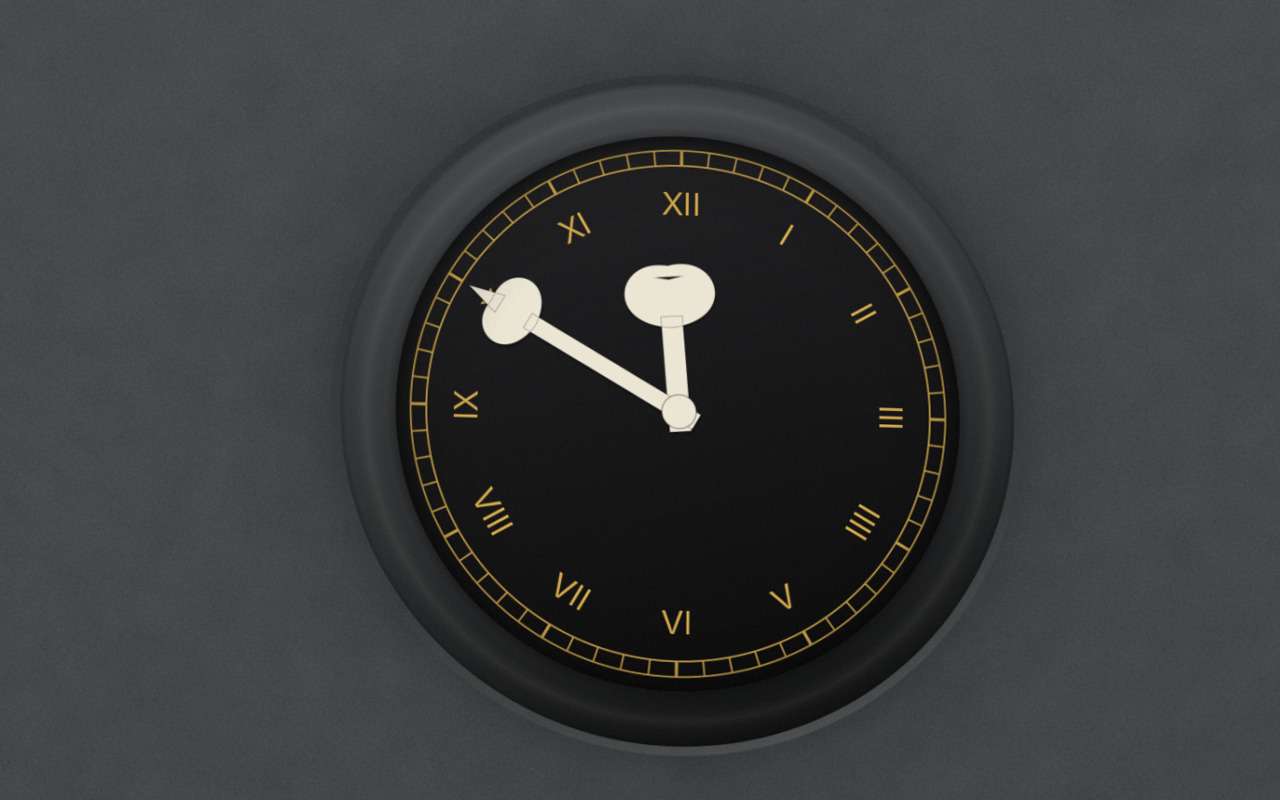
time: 11:50
